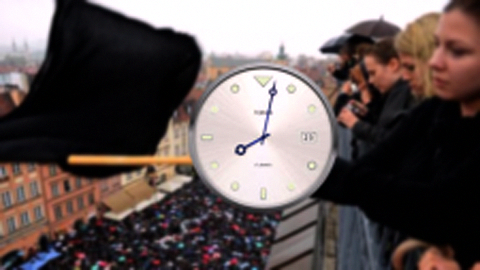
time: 8:02
